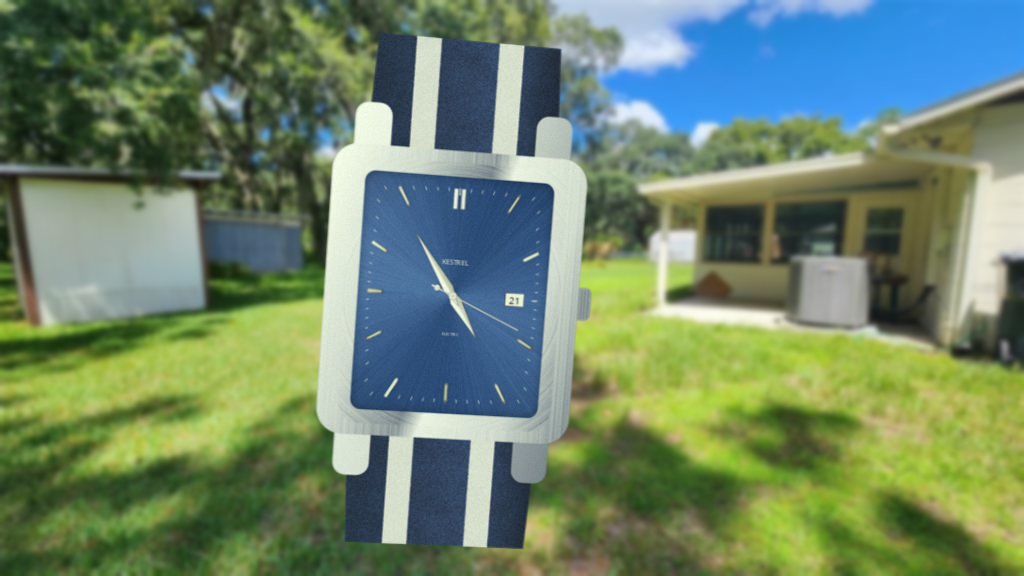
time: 4:54:19
